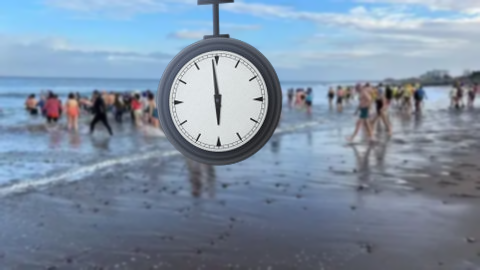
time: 5:59
